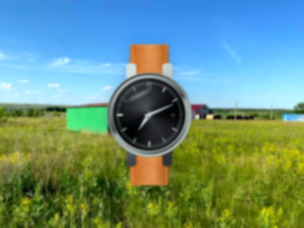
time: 7:11
